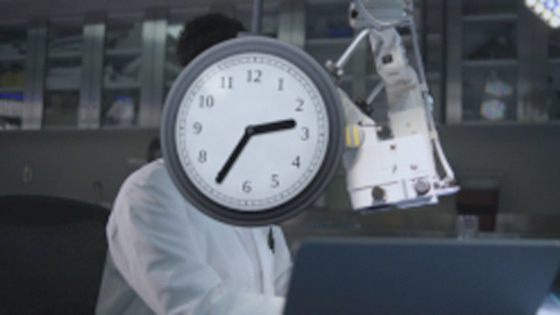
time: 2:35
